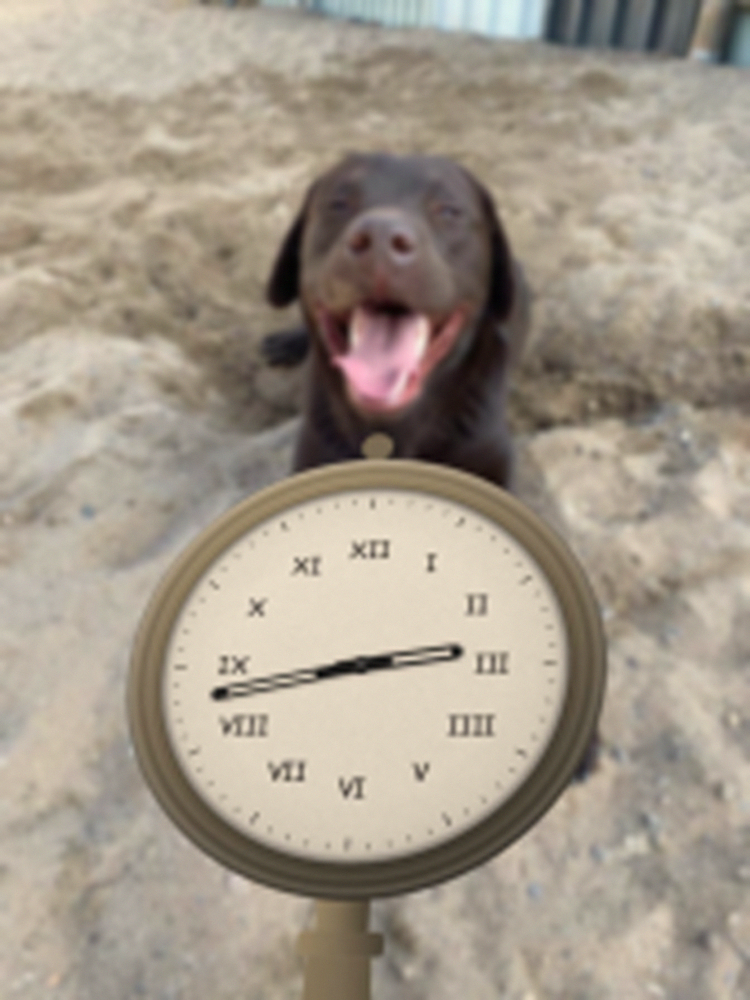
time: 2:43
